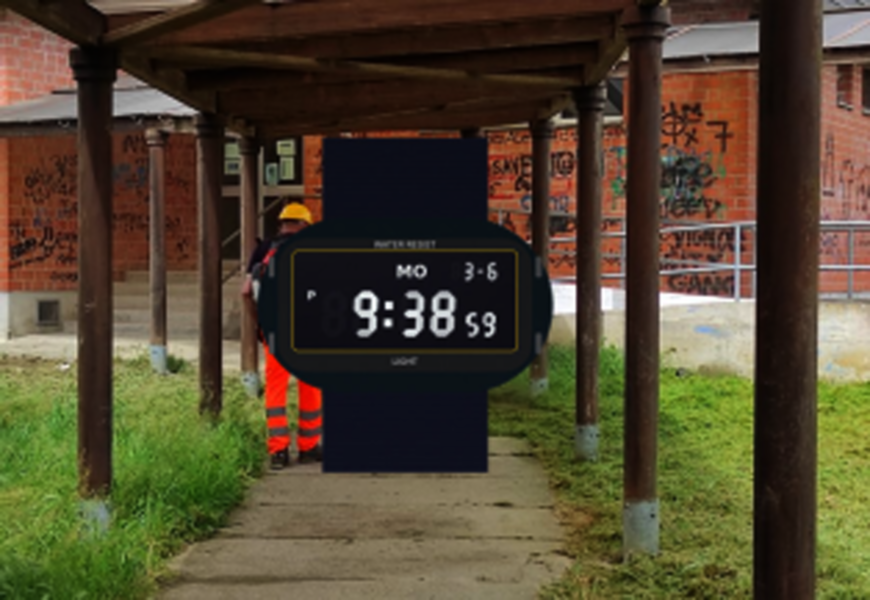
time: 9:38:59
